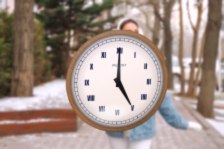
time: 5:00
